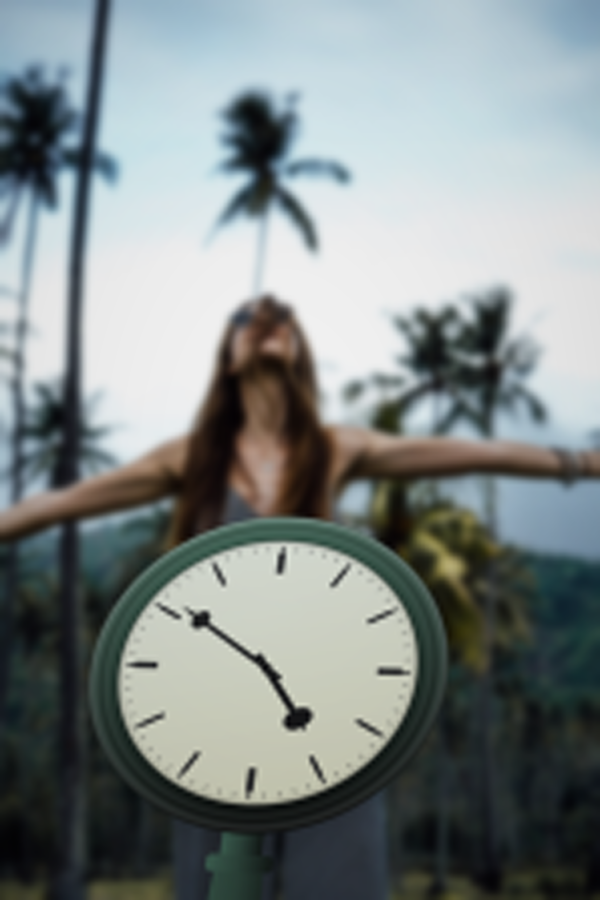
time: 4:51
